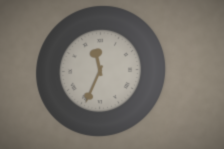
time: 11:34
